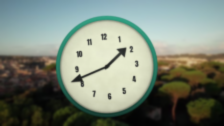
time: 1:42
